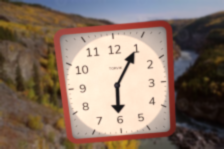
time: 6:05
